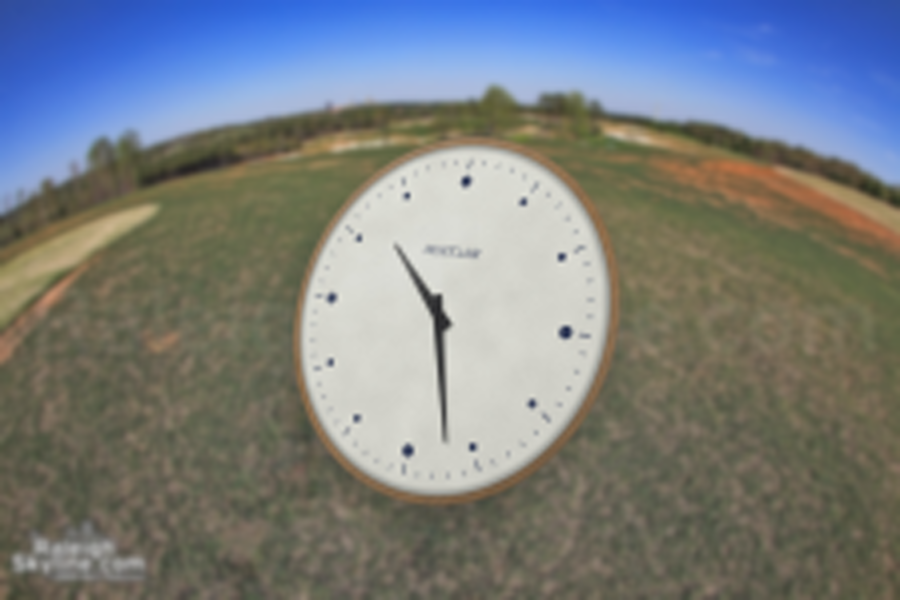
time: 10:27
